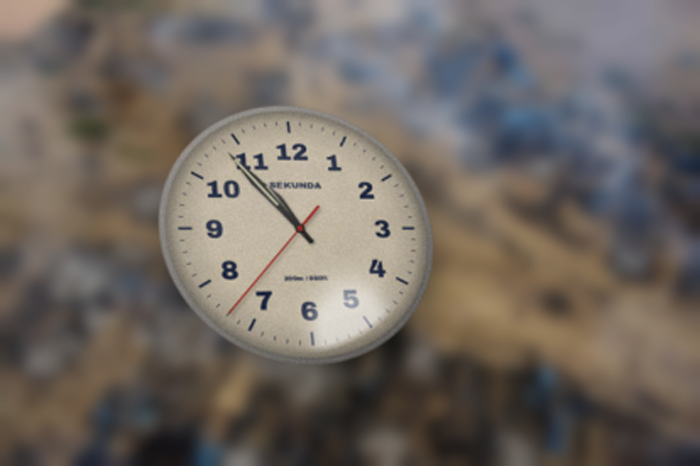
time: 10:53:37
